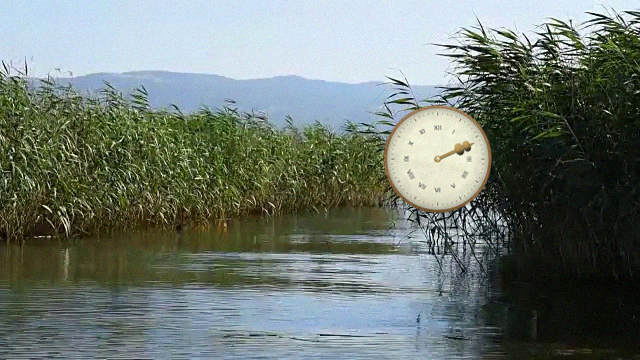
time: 2:11
